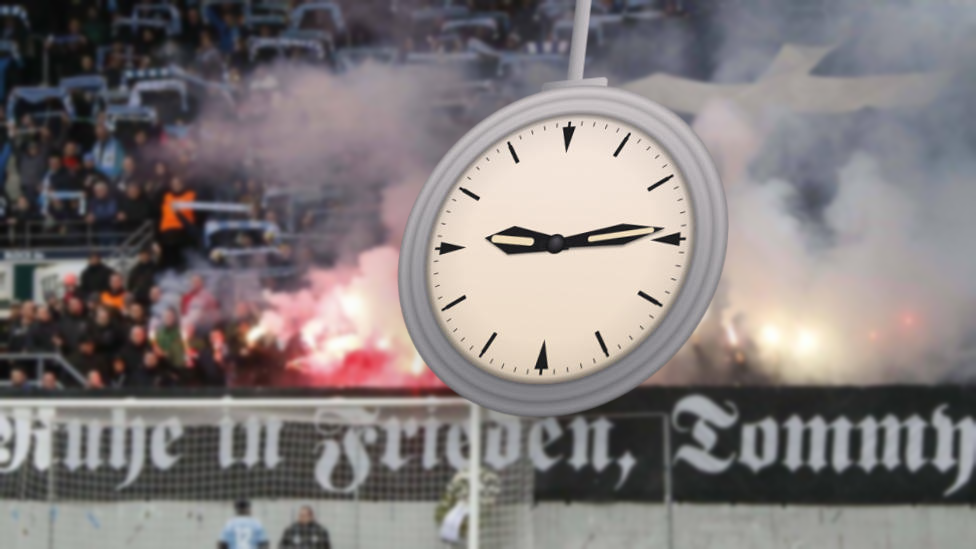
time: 9:14
